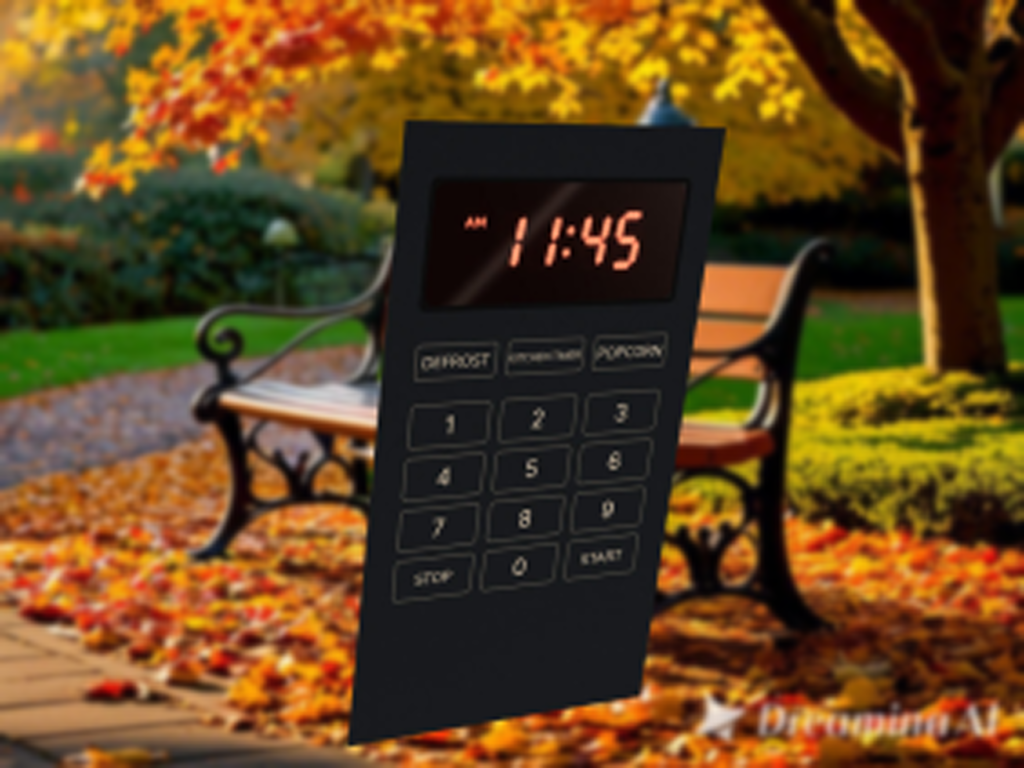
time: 11:45
